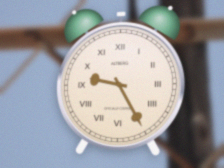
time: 9:25
